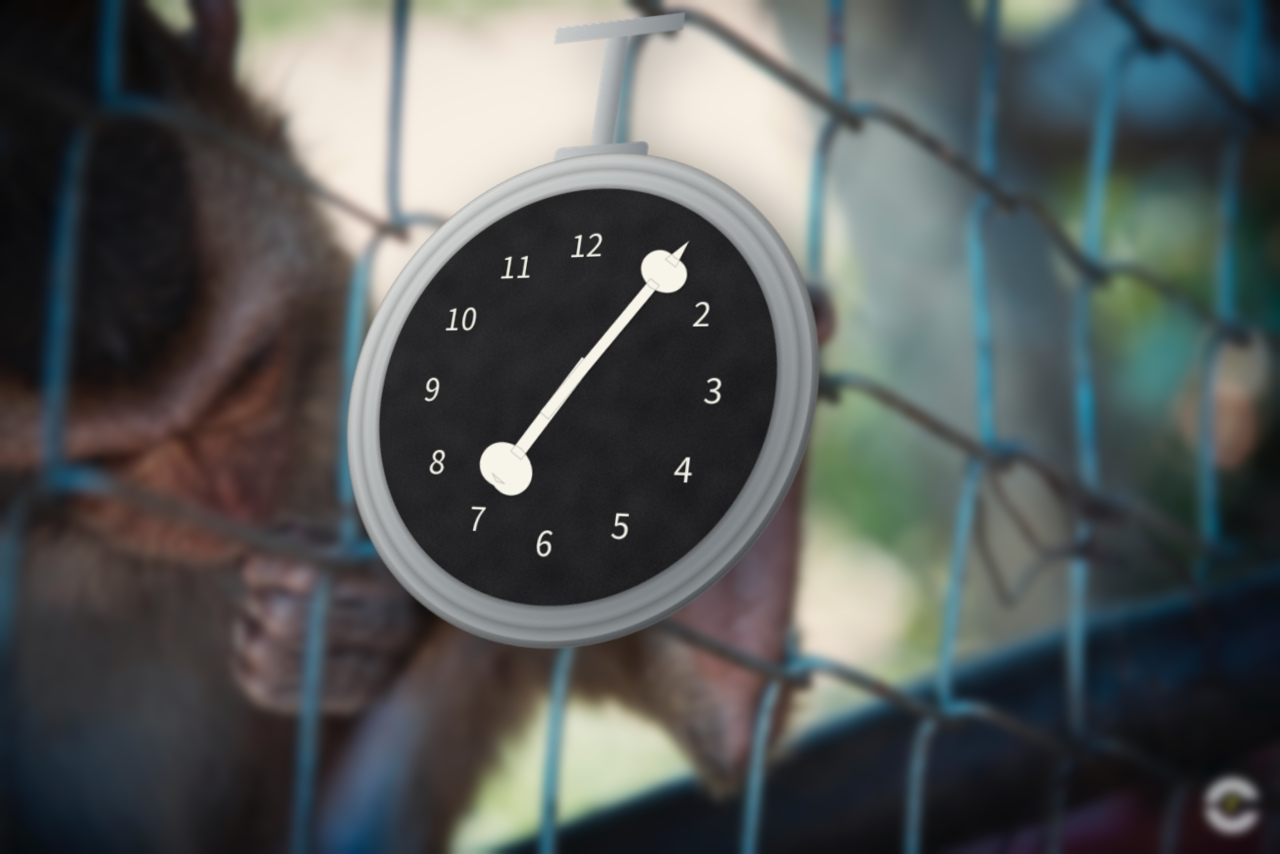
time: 7:06
